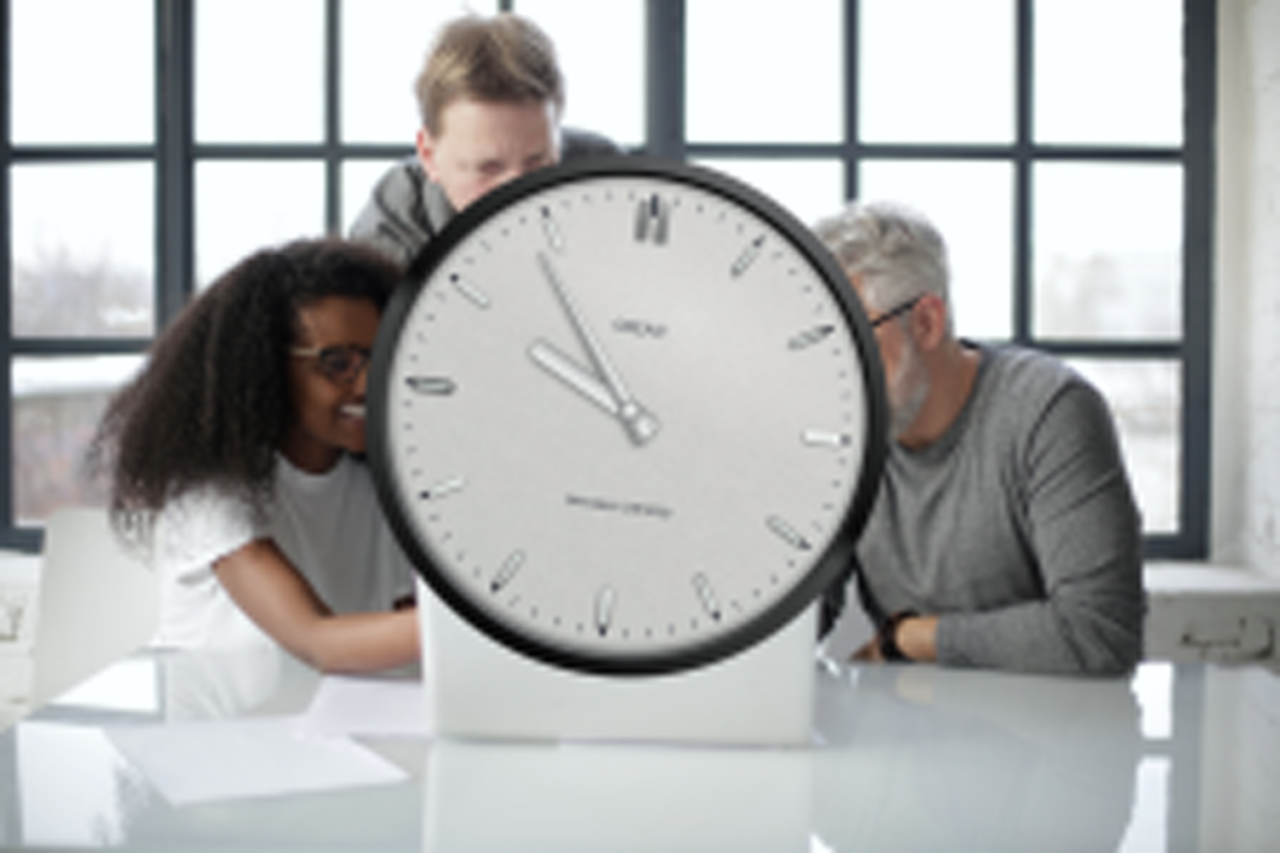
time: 9:54
